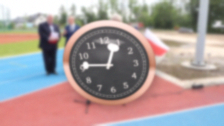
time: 12:46
